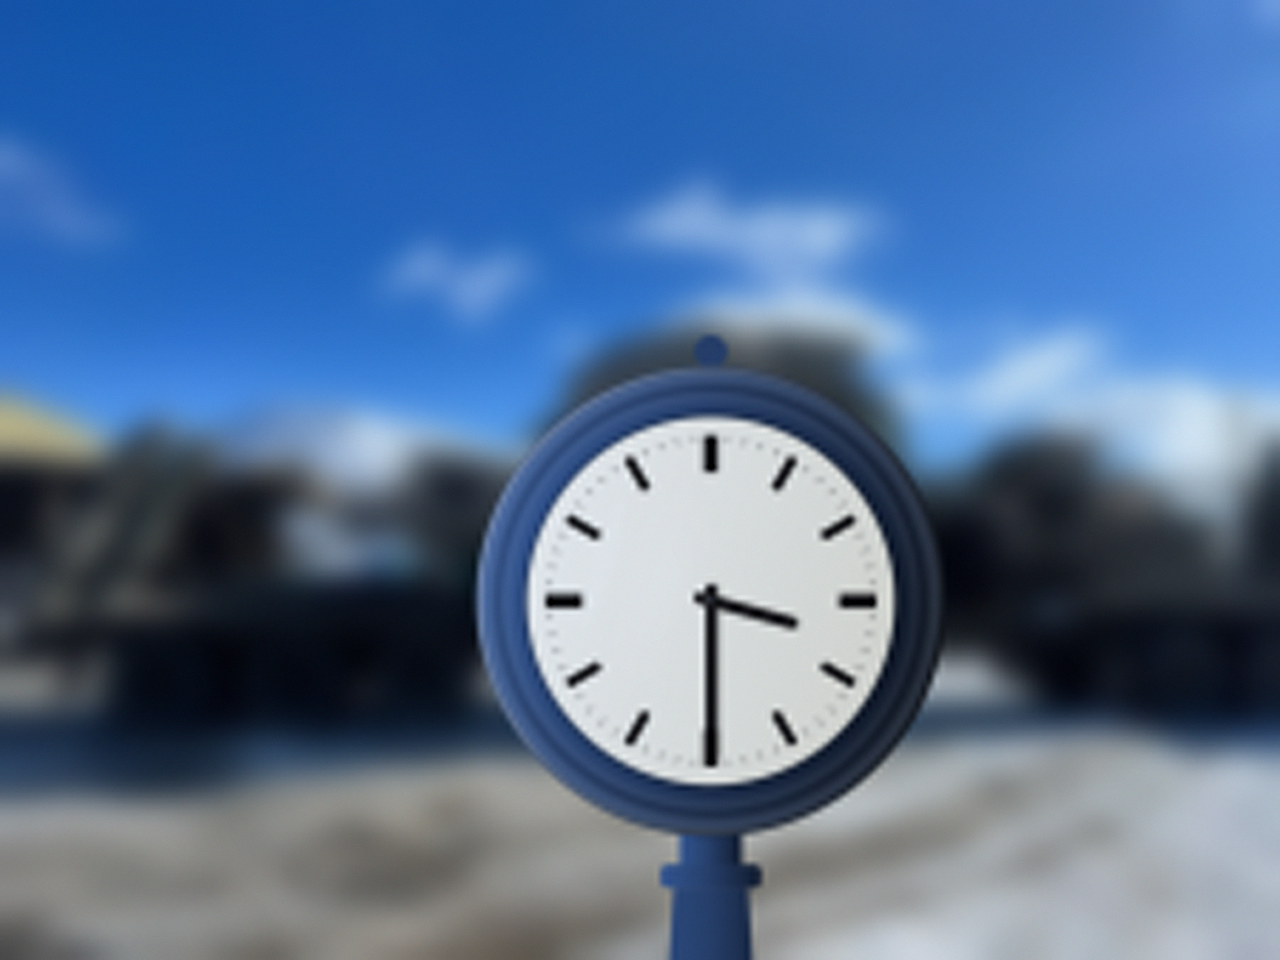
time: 3:30
